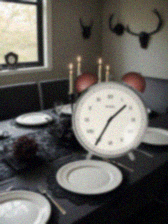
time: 1:35
